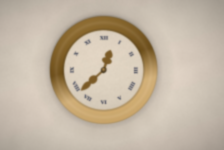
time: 12:38
